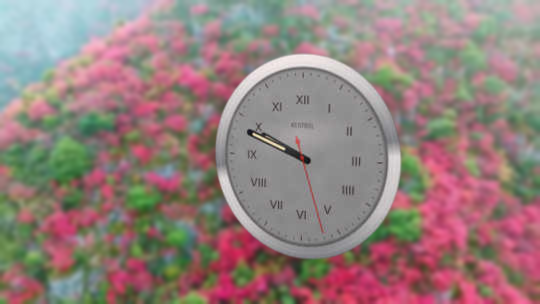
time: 9:48:27
